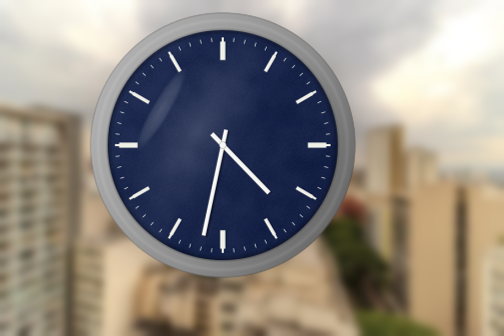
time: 4:32
